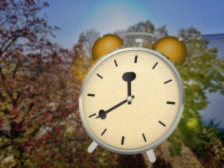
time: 11:39
